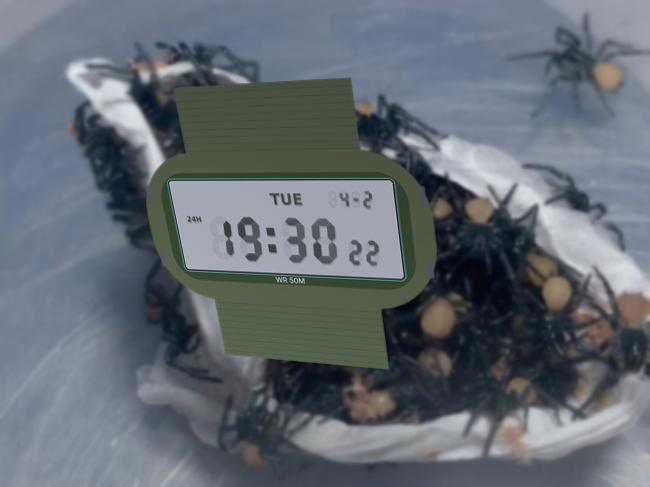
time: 19:30:22
